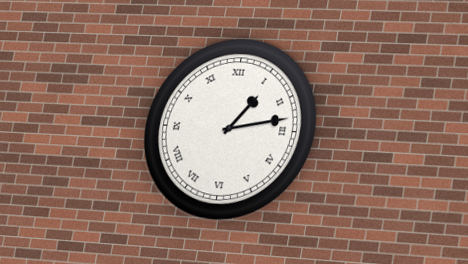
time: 1:13
